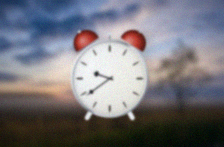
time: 9:39
